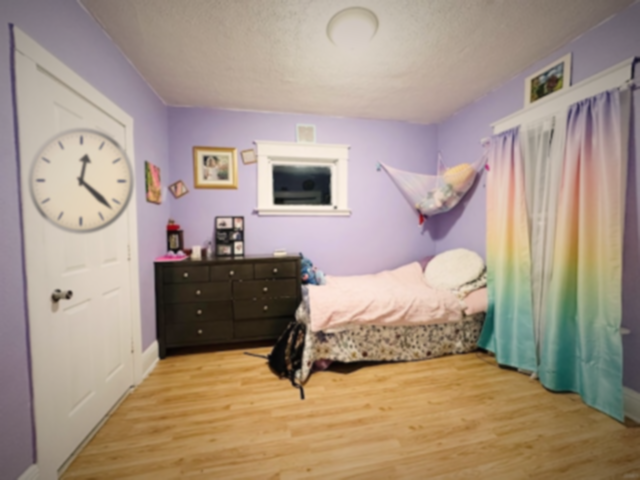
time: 12:22
